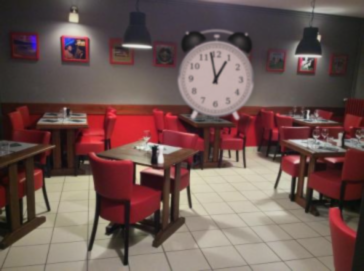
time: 12:58
